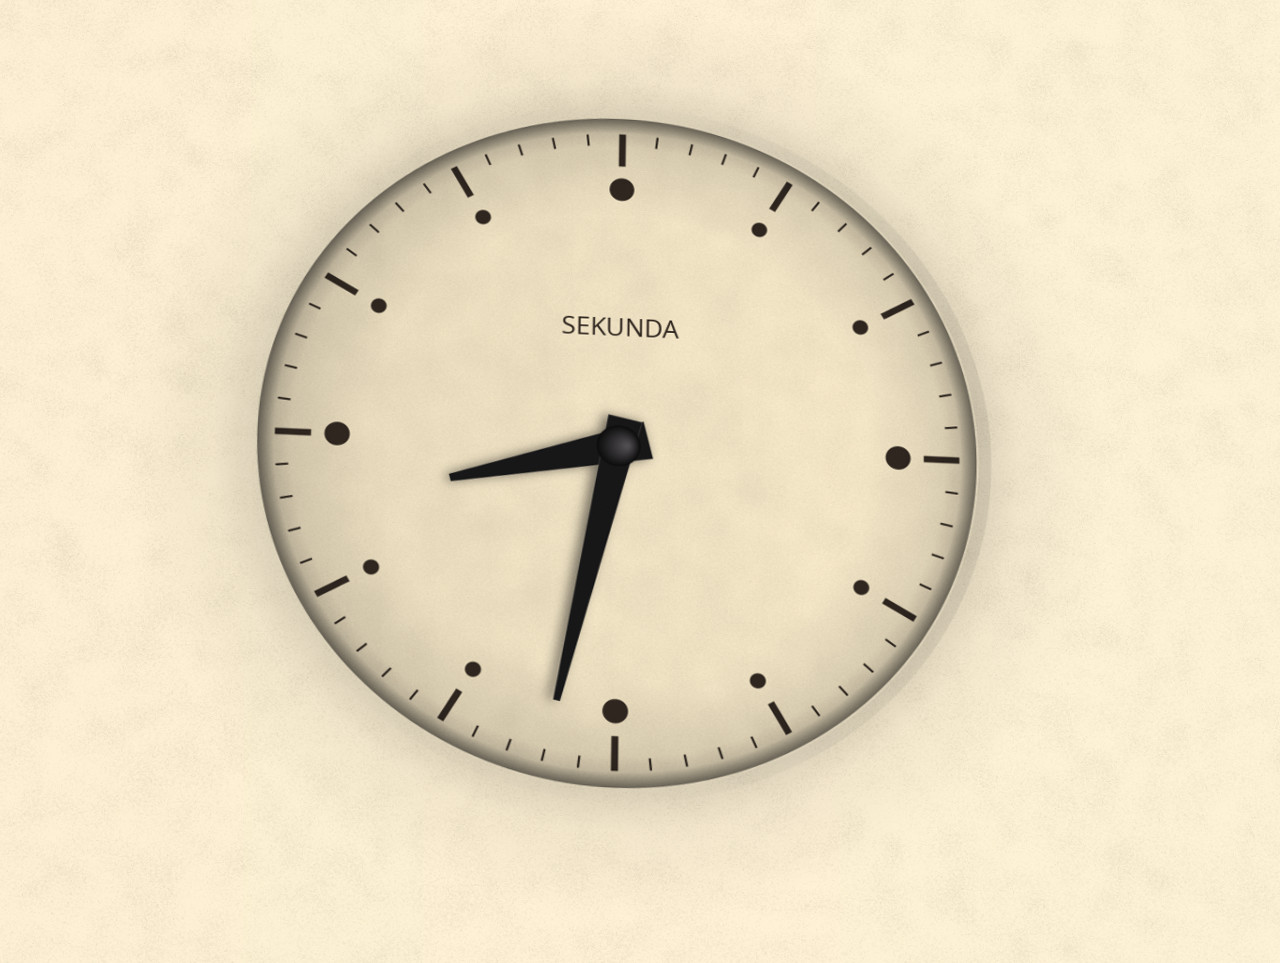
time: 8:32
